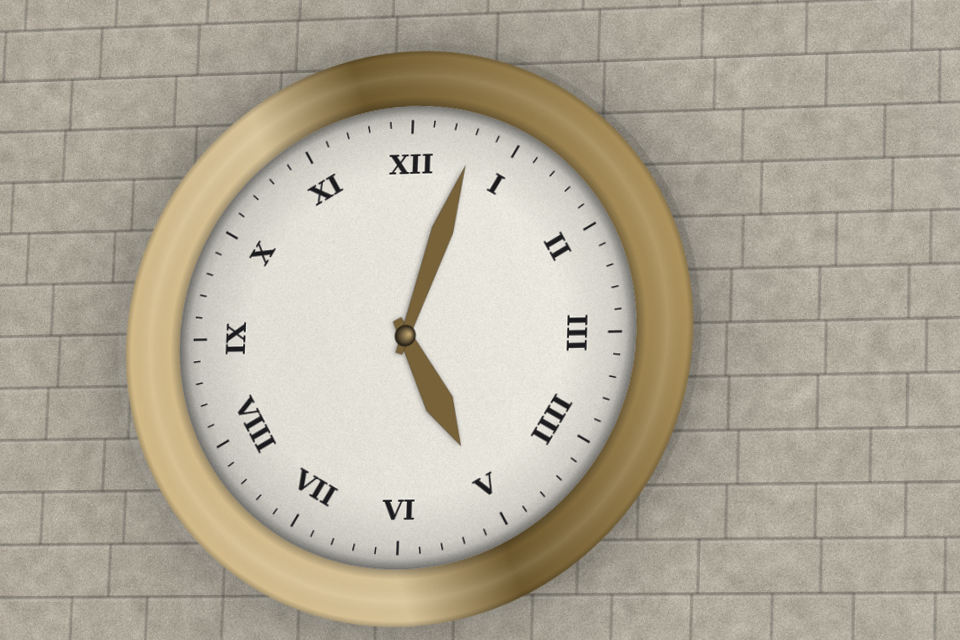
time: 5:03
